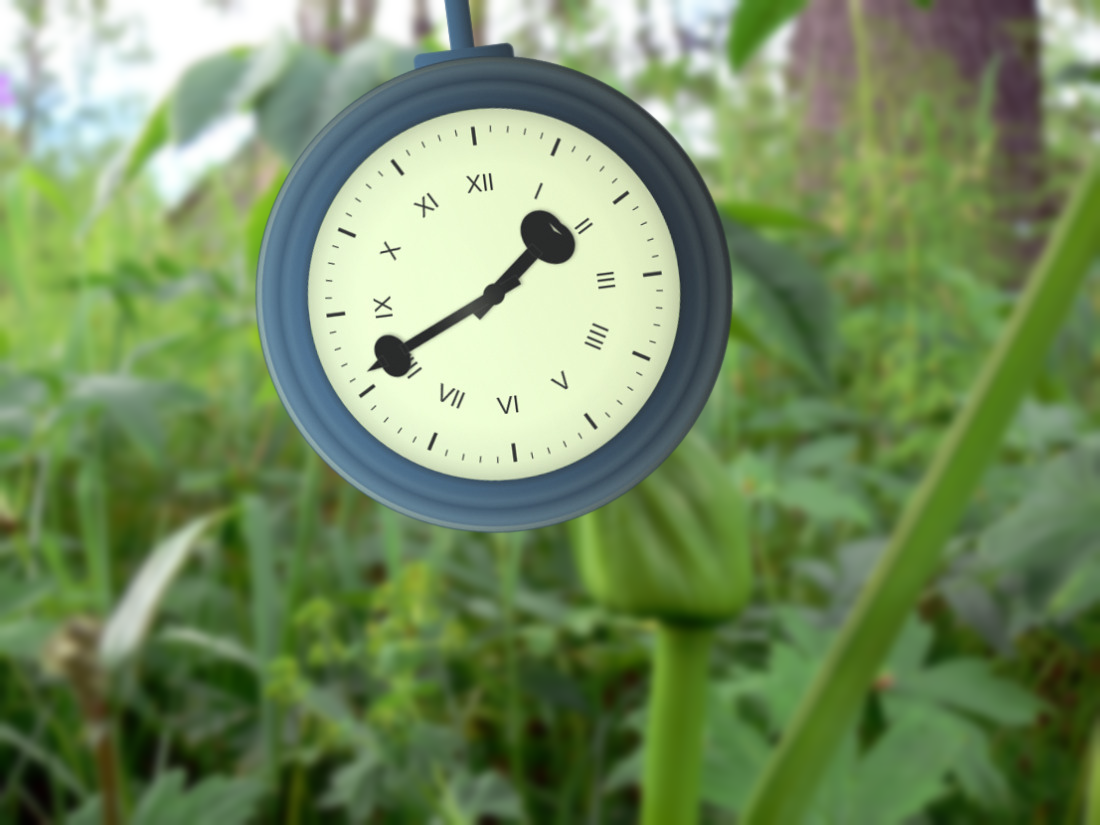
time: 1:41
